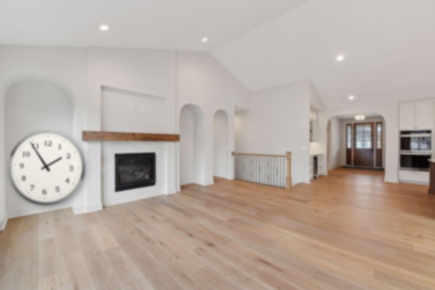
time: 1:54
